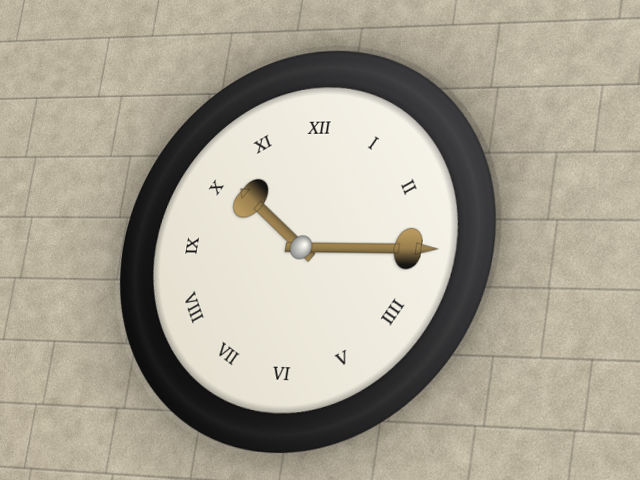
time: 10:15
